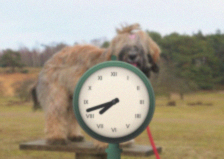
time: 7:42
